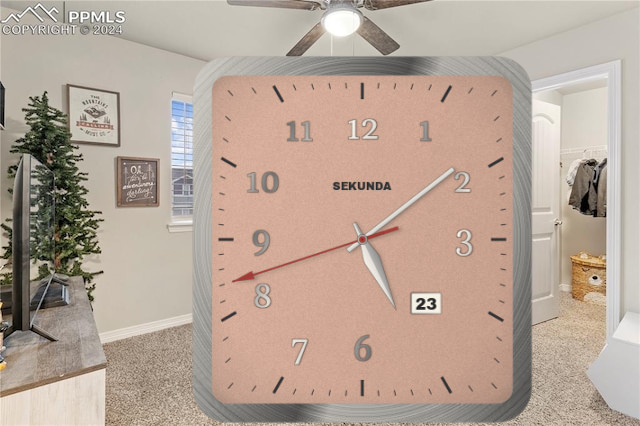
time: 5:08:42
